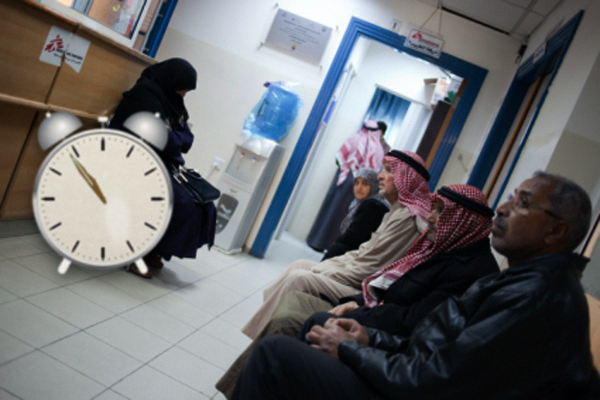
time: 10:54
